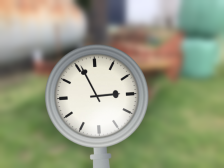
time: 2:56
